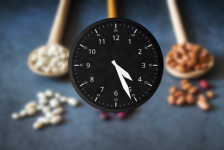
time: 4:26
